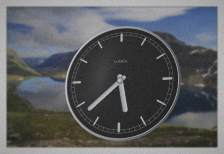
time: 5:38
